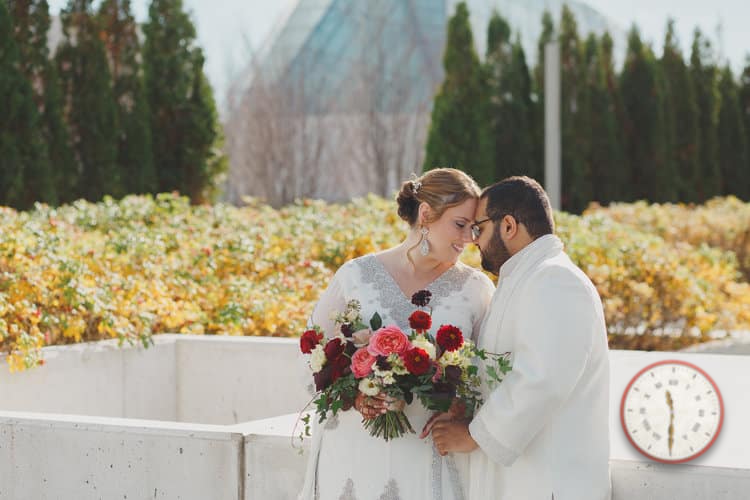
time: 11:30
